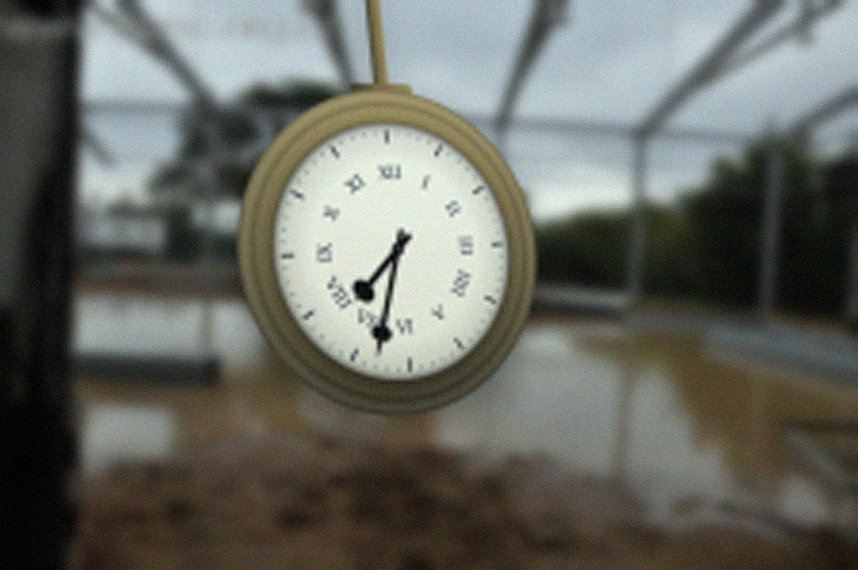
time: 7:33
